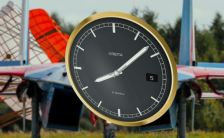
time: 8:08
